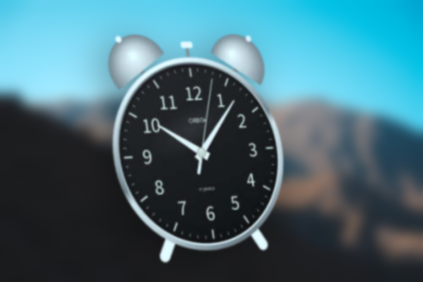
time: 10:07:03
